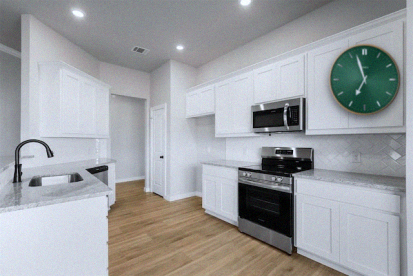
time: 6:57
